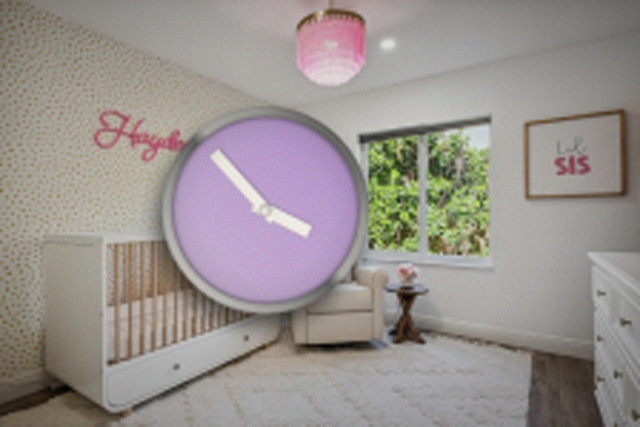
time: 3:53
